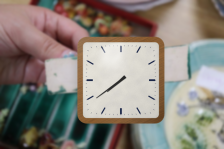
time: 7:39
